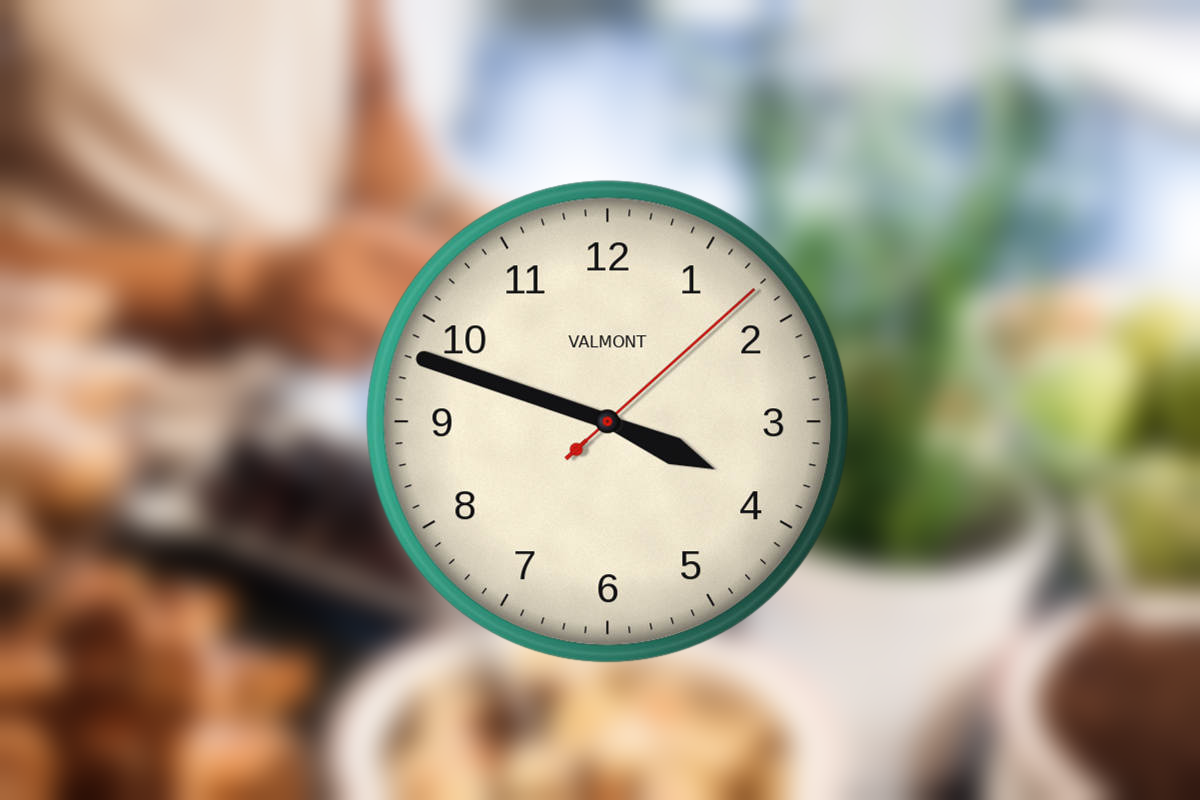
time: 3:48:08
